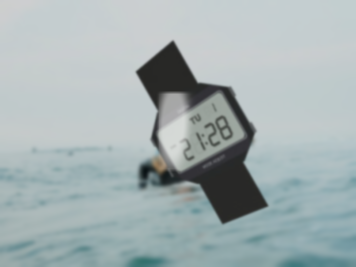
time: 21:28
